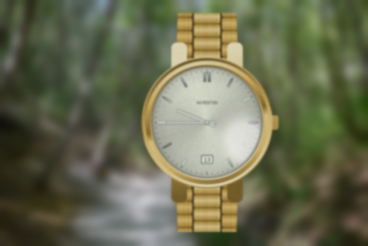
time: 9:45
